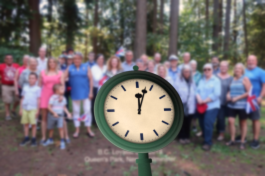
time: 12:03
